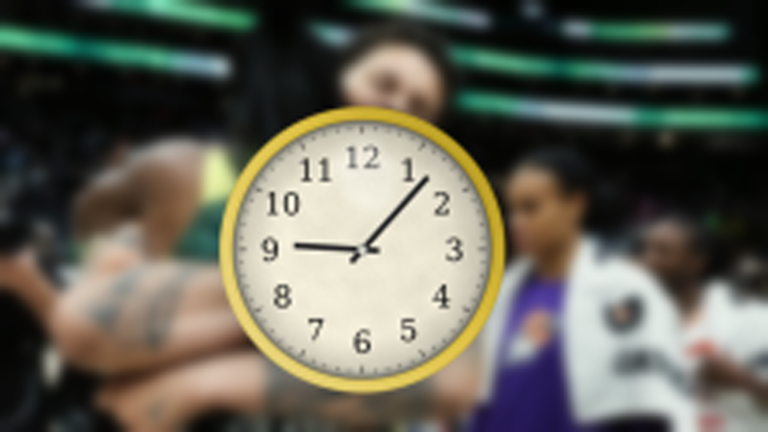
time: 9:07
